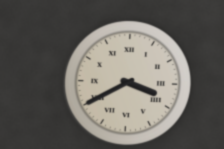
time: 3:40
